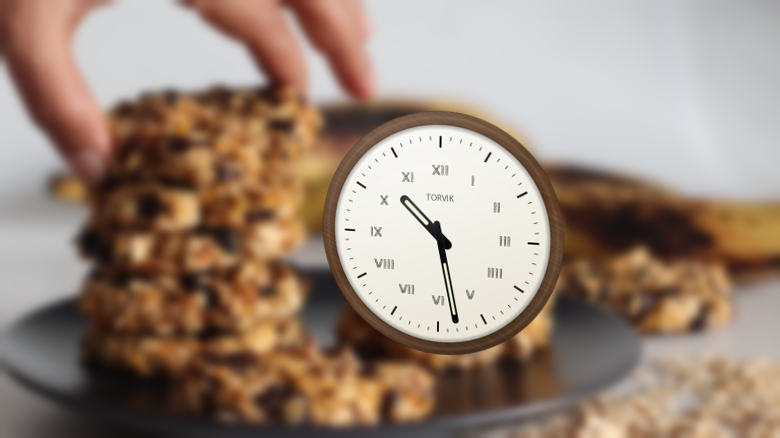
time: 10:28
